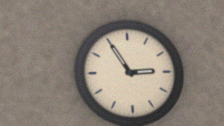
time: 2:55
